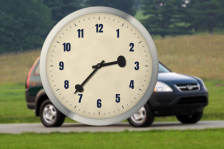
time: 2:37
